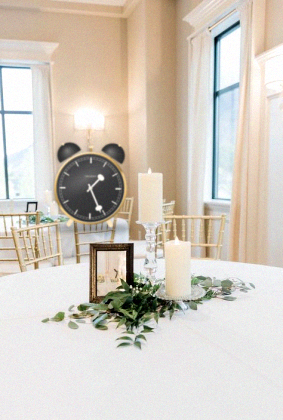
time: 1:26
